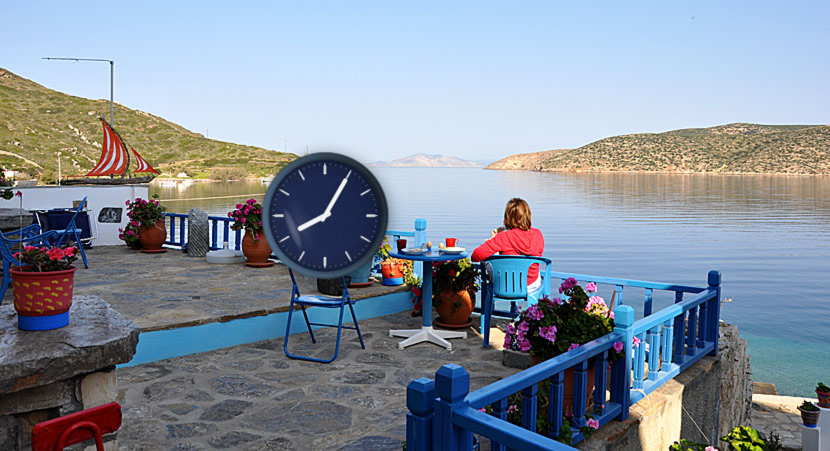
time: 8:05
